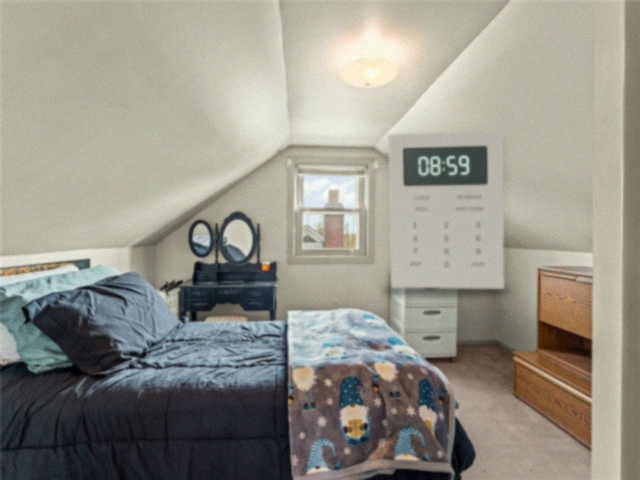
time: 8:59
